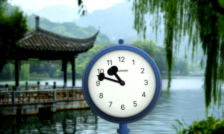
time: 10:48
